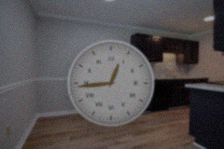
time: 12:44
